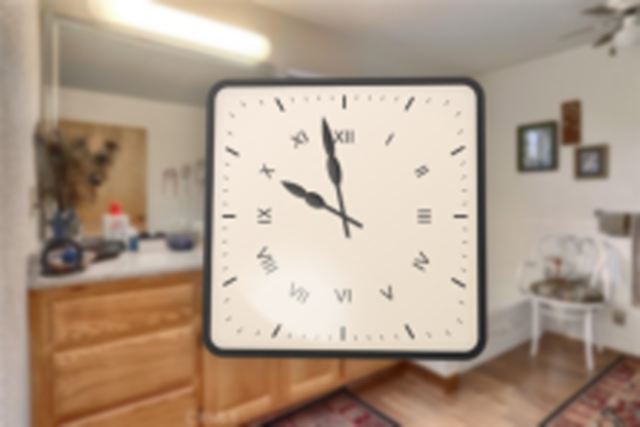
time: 9:58
